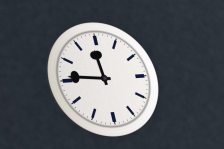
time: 11:46
